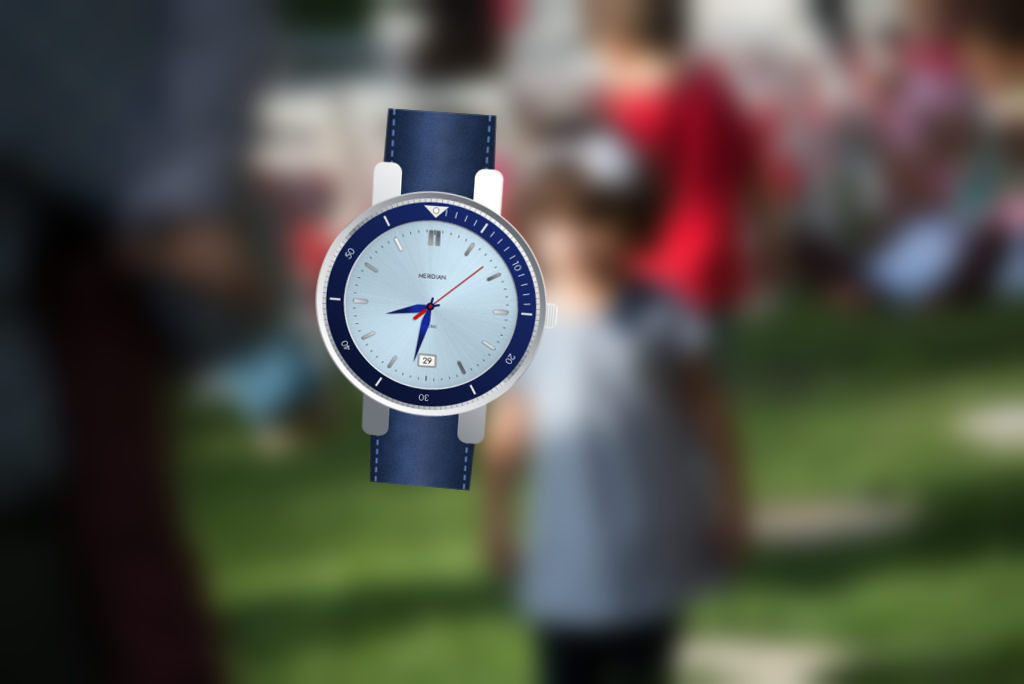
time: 8:32:08
